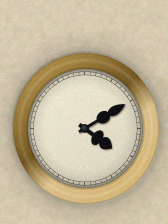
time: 4:10
